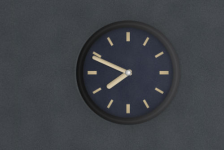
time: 7:49
